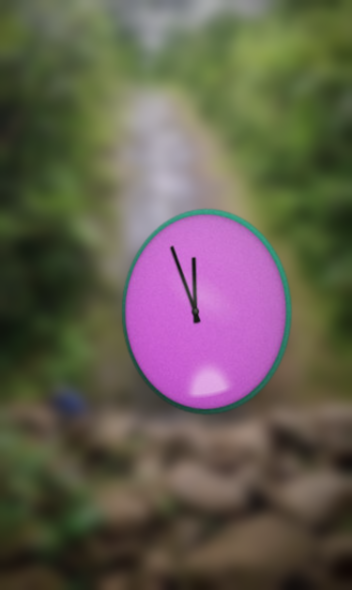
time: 11:56
